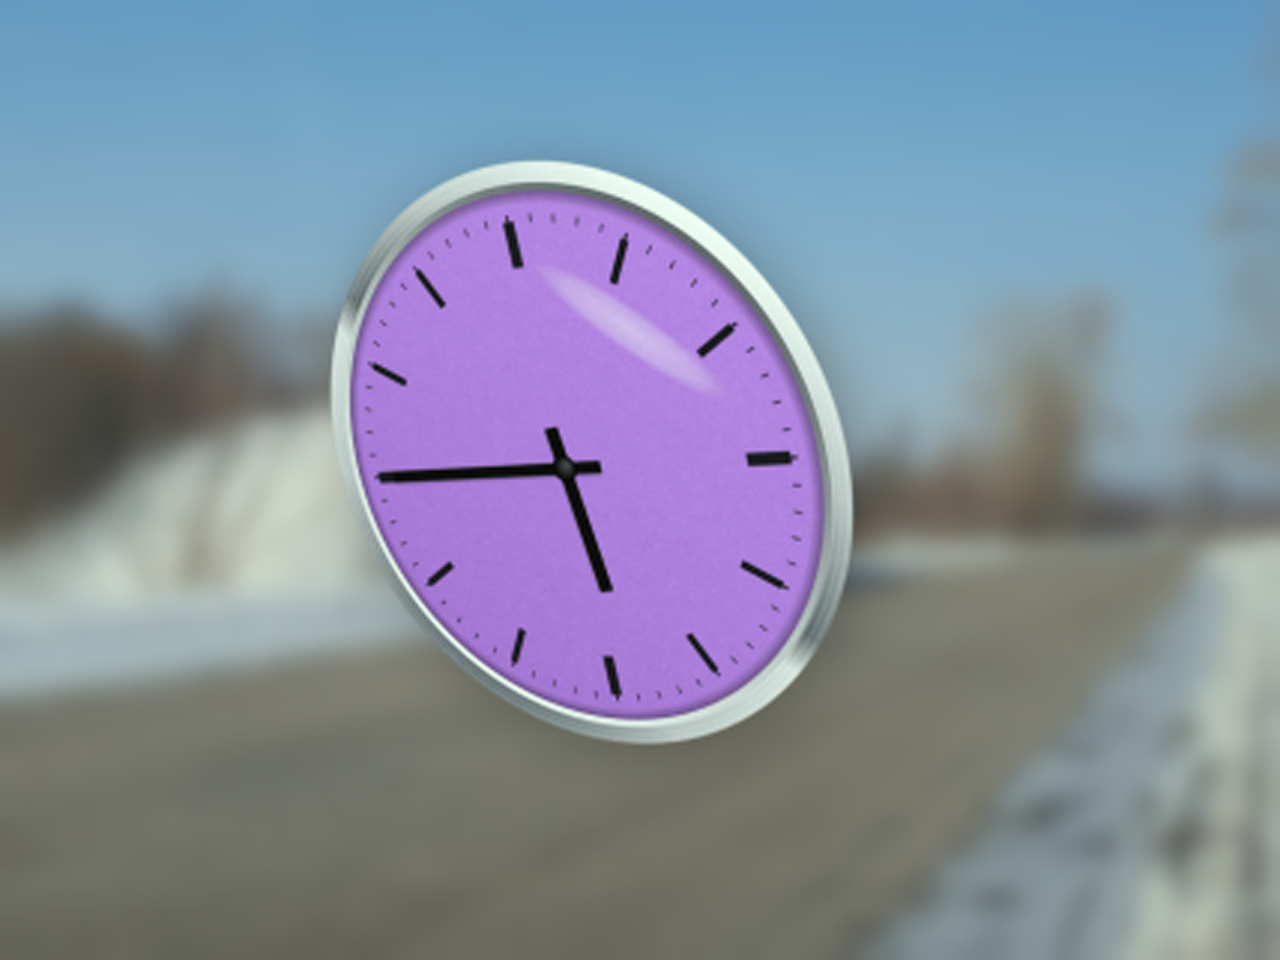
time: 5:45
